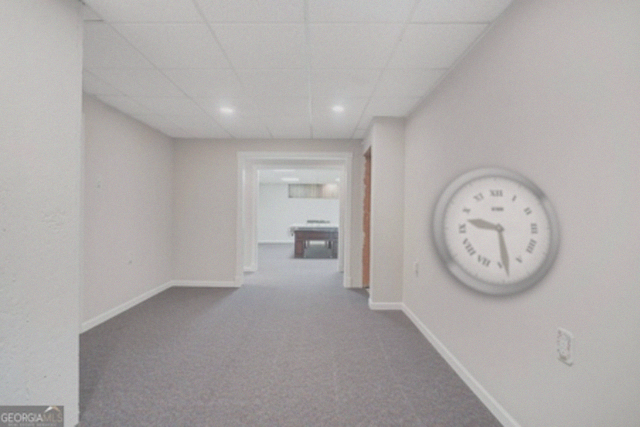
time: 9:29
